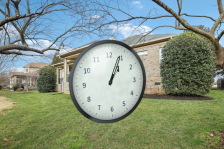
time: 1:04
